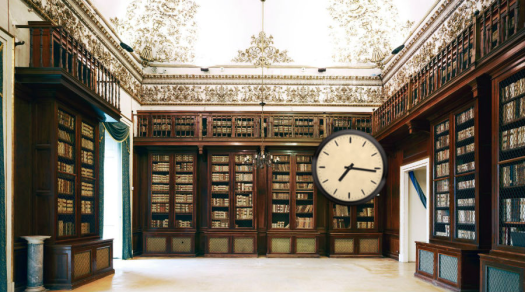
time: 7:16
